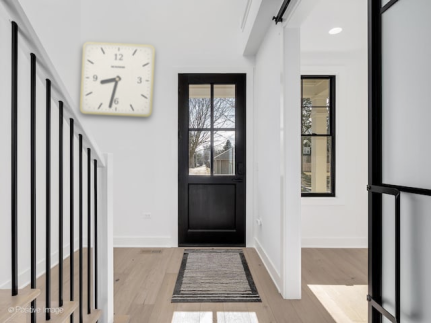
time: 8:32
